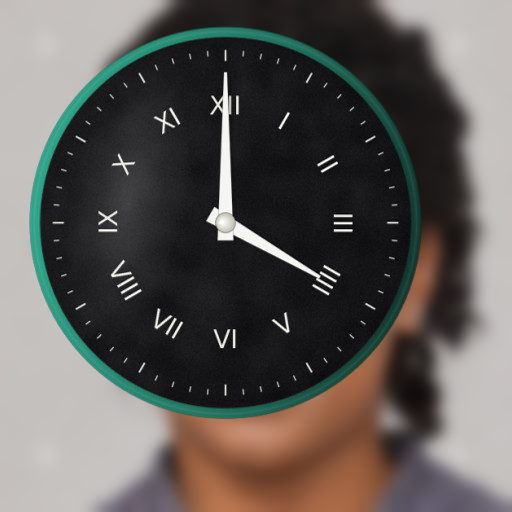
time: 4:00
